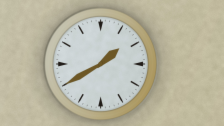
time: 1:40
